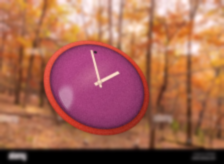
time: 1:59
